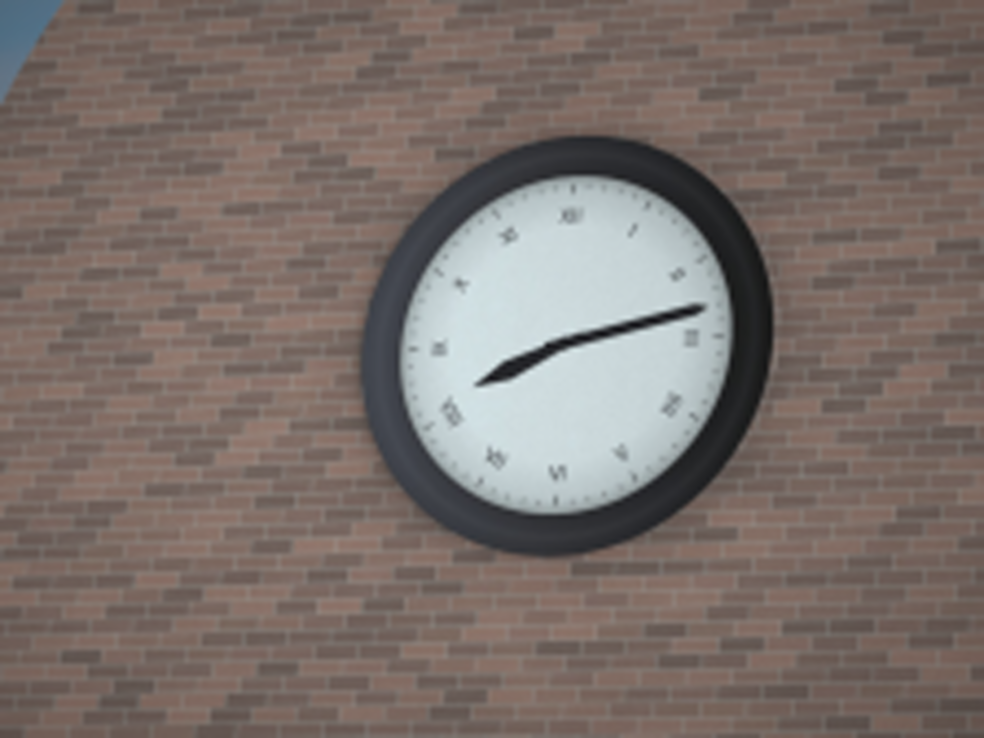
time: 8:13
